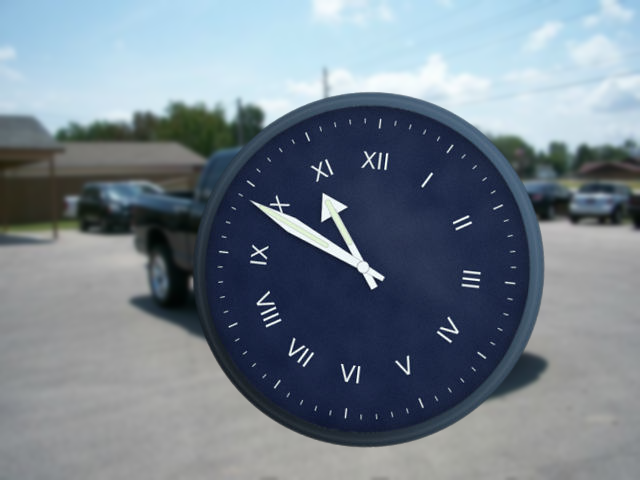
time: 10:49
